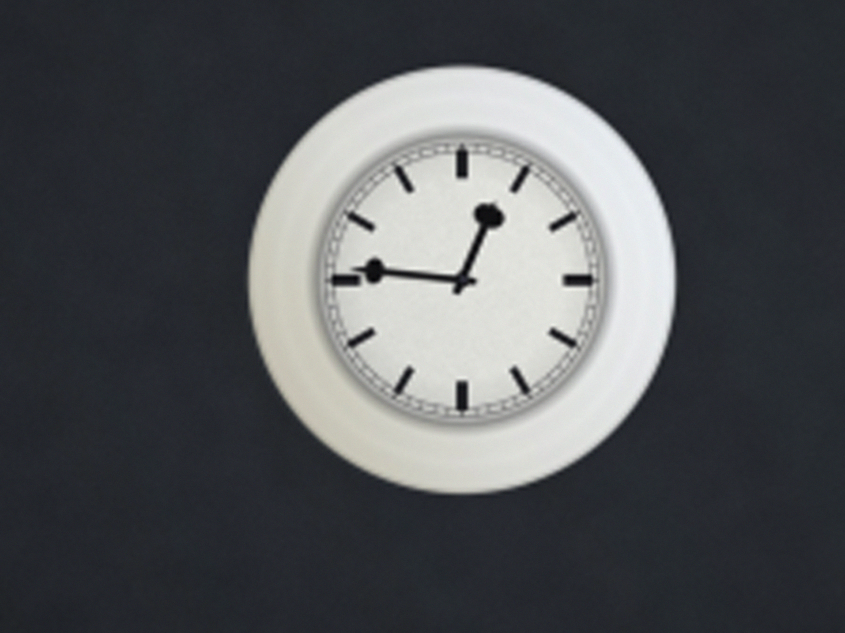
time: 12:46
